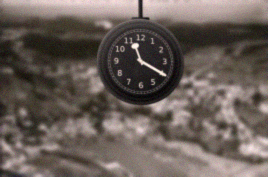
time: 11:20
